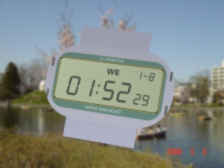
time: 1:52:29
